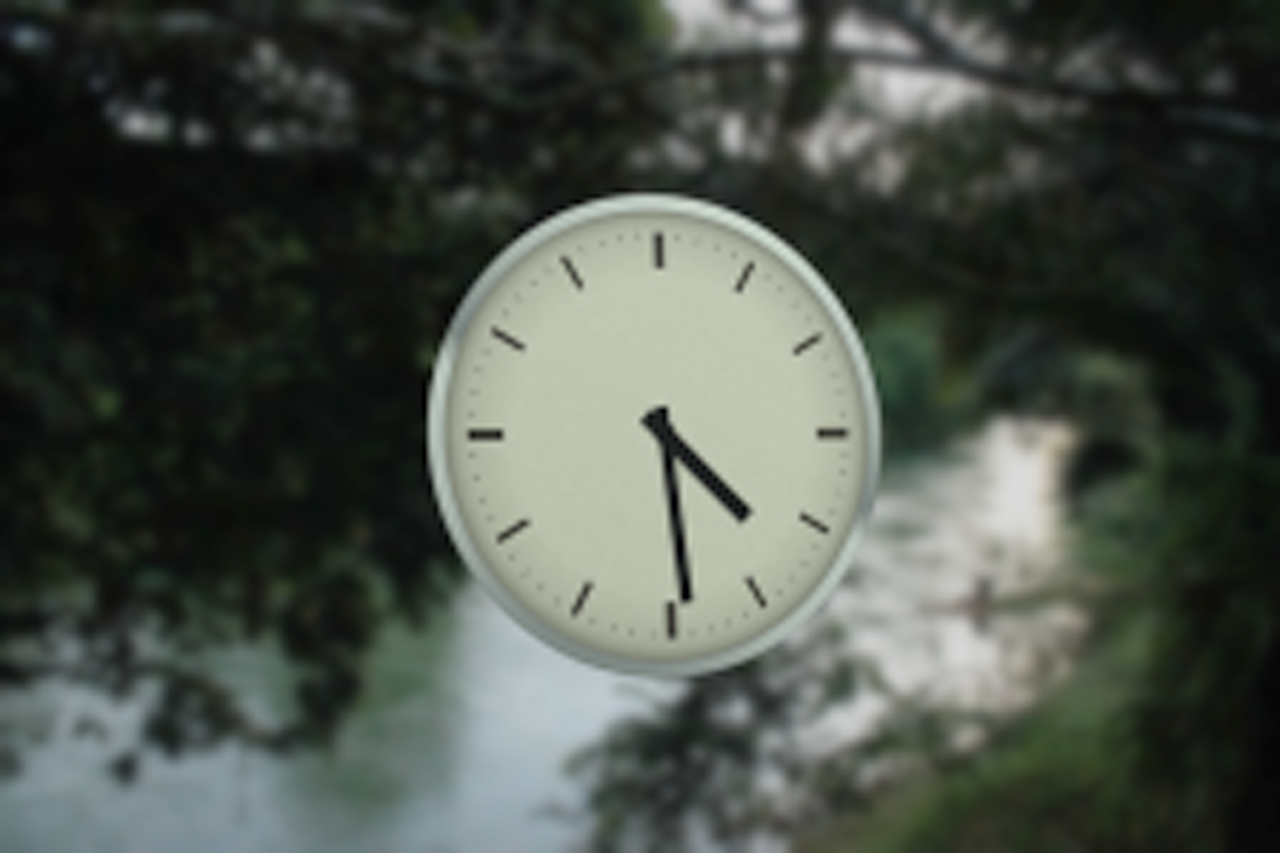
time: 4:29
